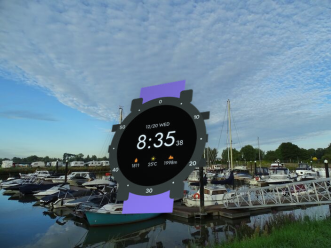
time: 8:35
